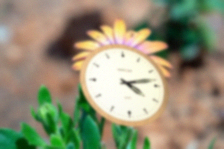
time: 4:13
